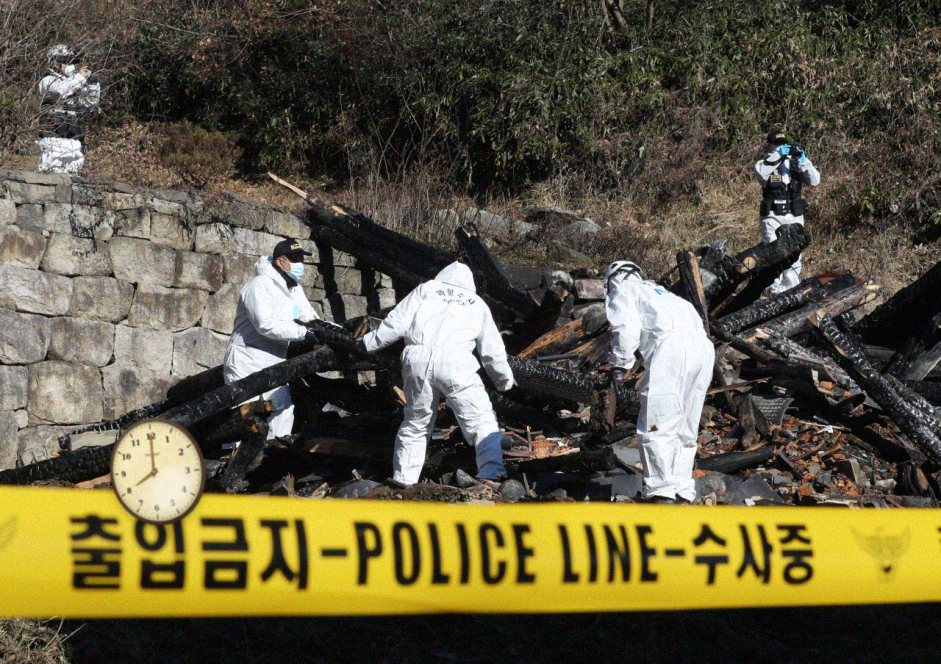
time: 8:00
